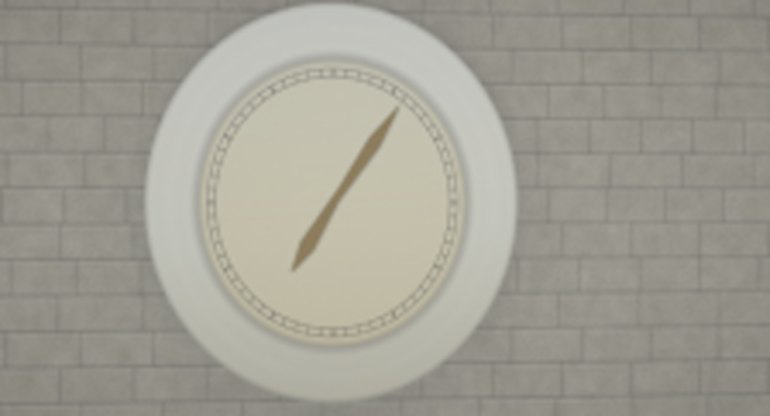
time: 7:06
